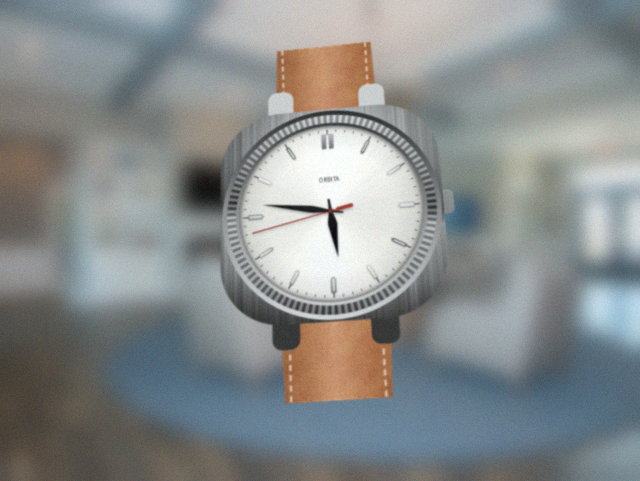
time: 5:46:43
